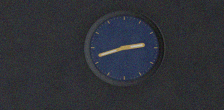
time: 2:42
